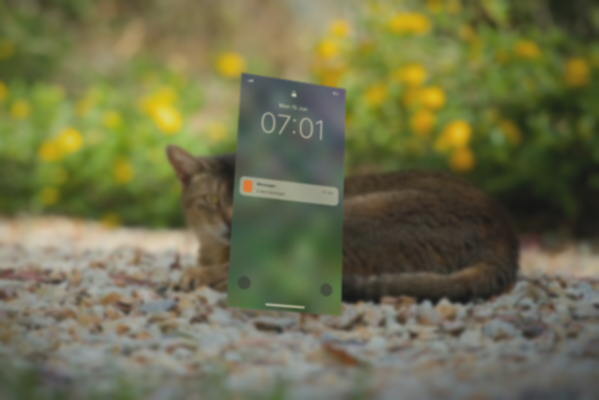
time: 7:01
